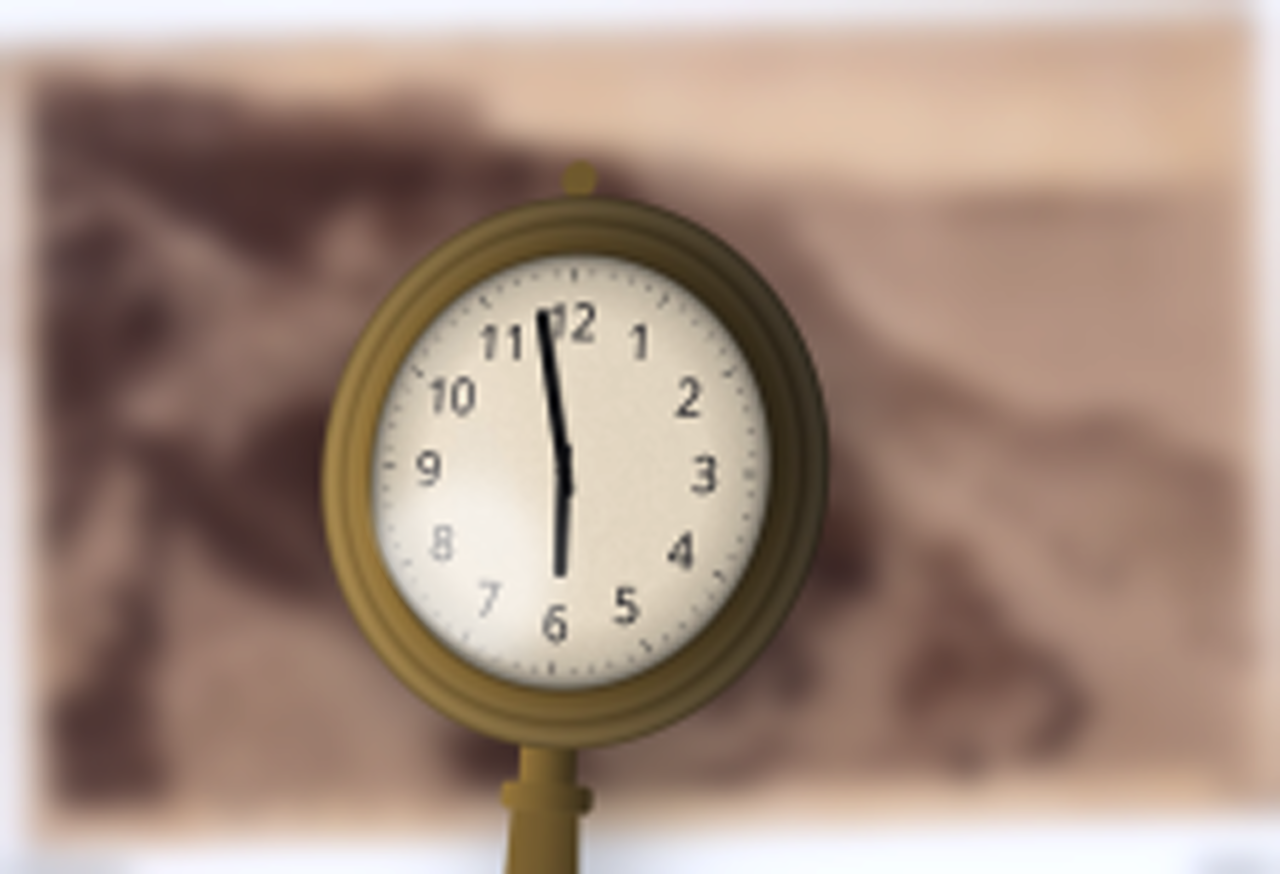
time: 5:58
